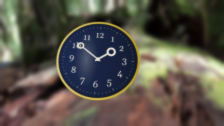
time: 1:51
